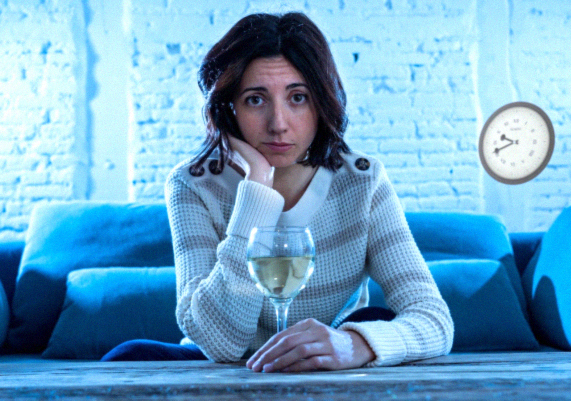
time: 9:41
